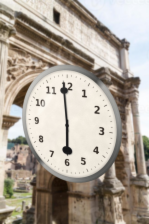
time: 5:59
